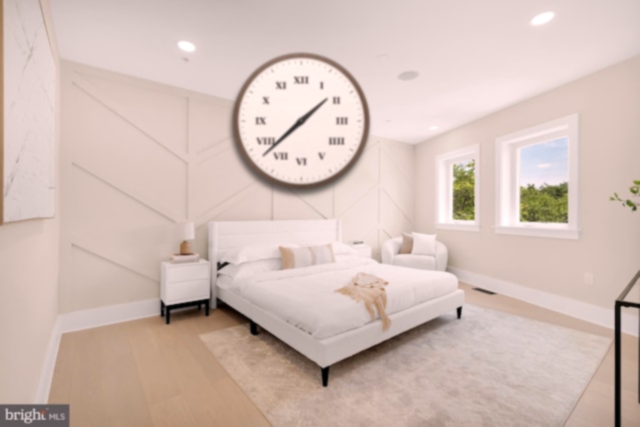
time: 1:38
